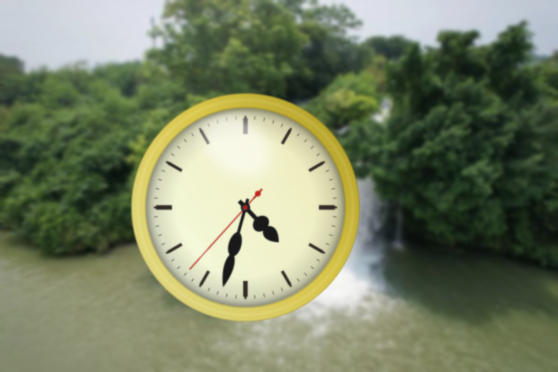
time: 4:32:37
